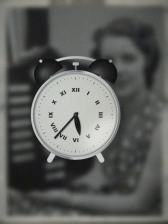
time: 5:37
